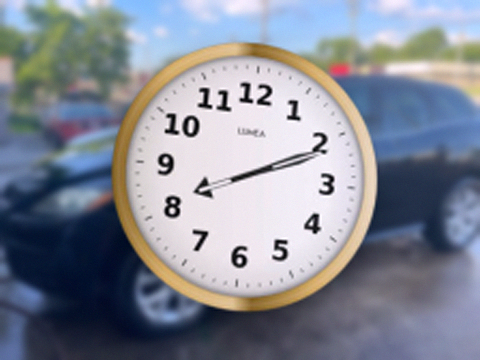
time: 8:11
